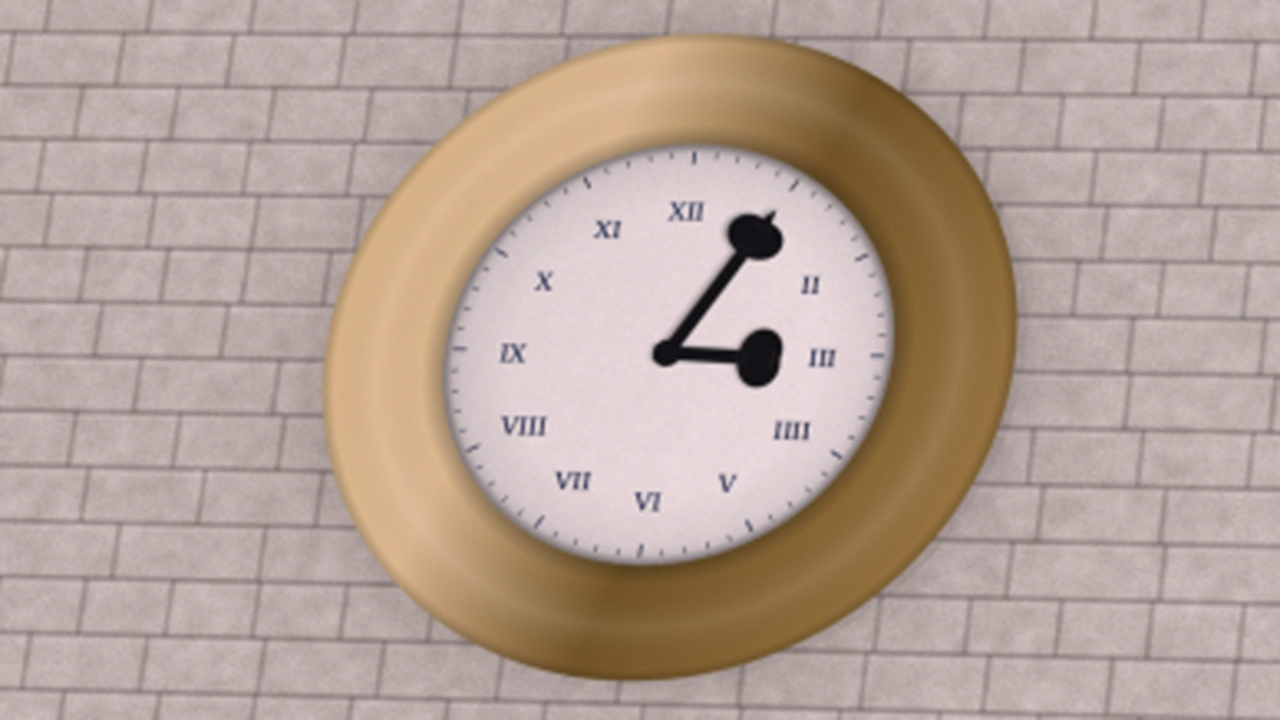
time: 3:05
